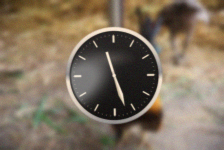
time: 11:27
